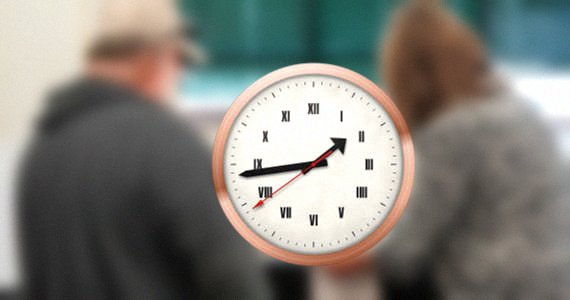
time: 1:43:39
